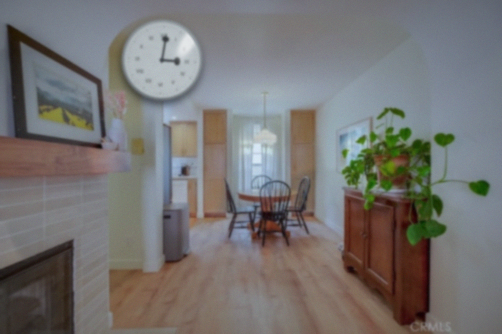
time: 3:01
